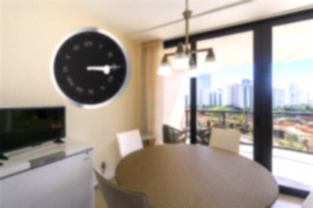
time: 3:15
